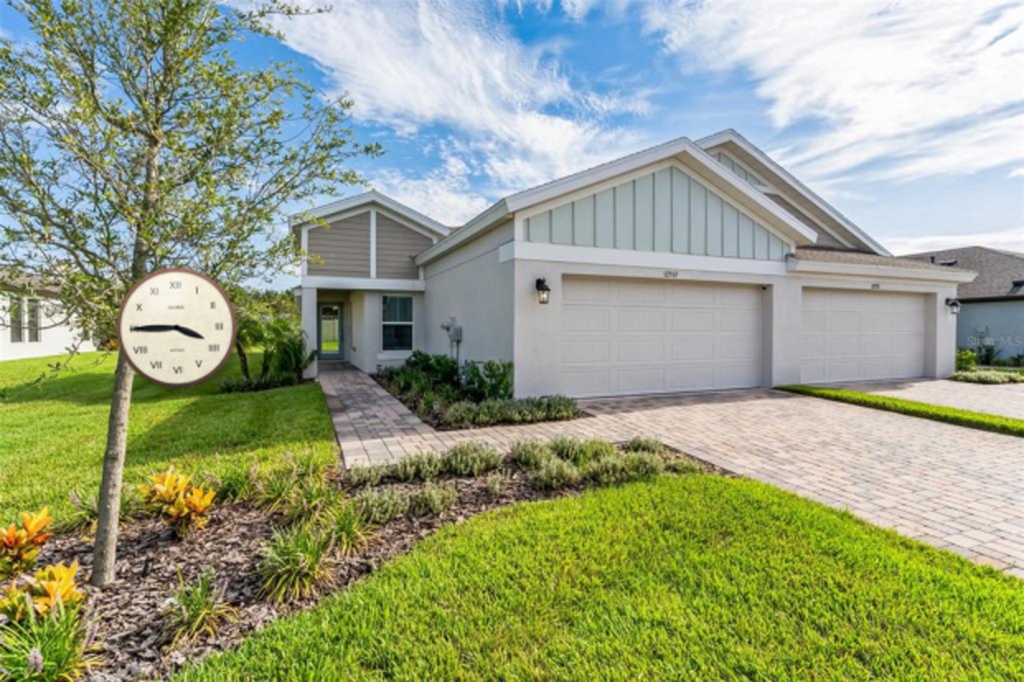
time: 3:45
